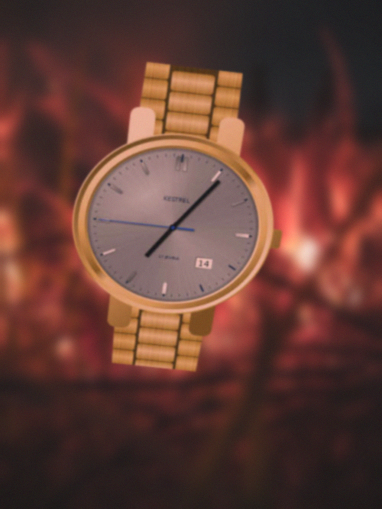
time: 7:05:45
